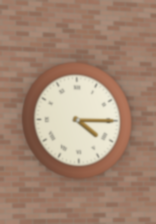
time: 4:15
